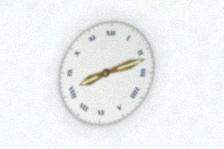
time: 8:12
